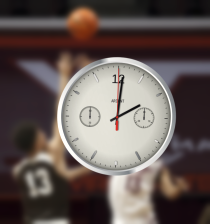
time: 2:01
